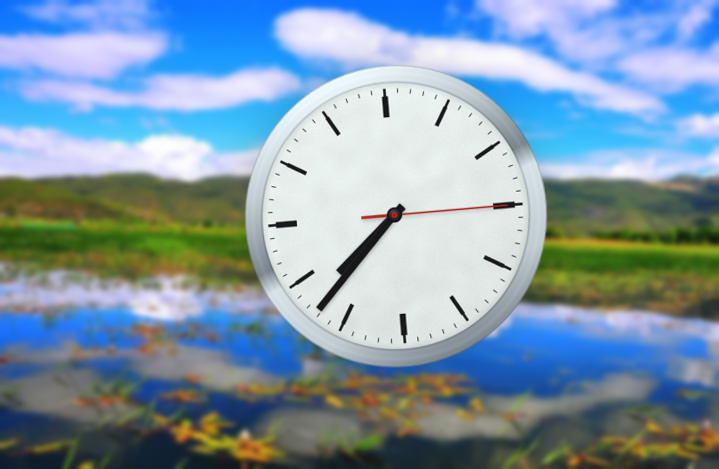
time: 7:37:15
